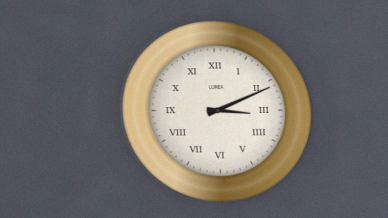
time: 3:11
